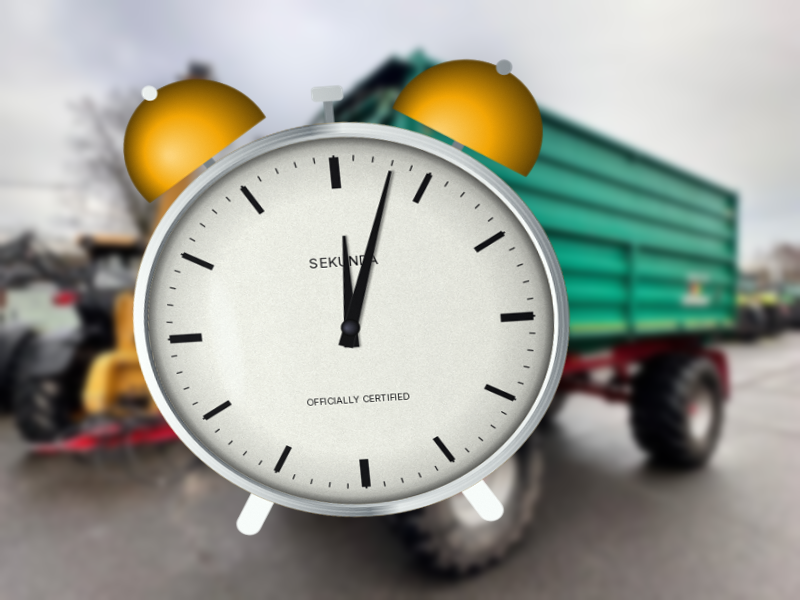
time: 12:03
